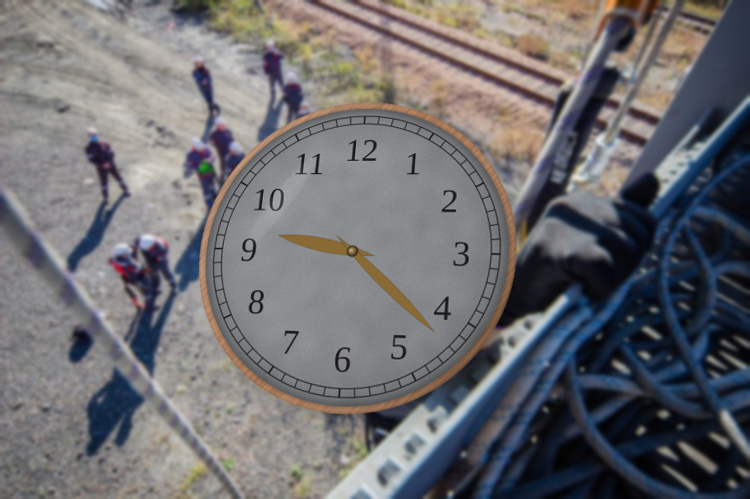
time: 9:22
